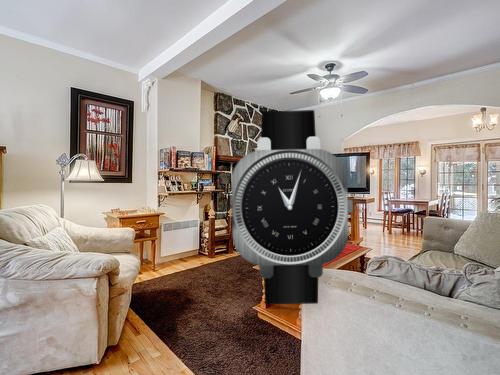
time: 11:03
